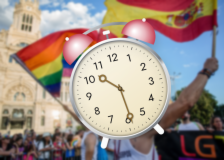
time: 10:29
